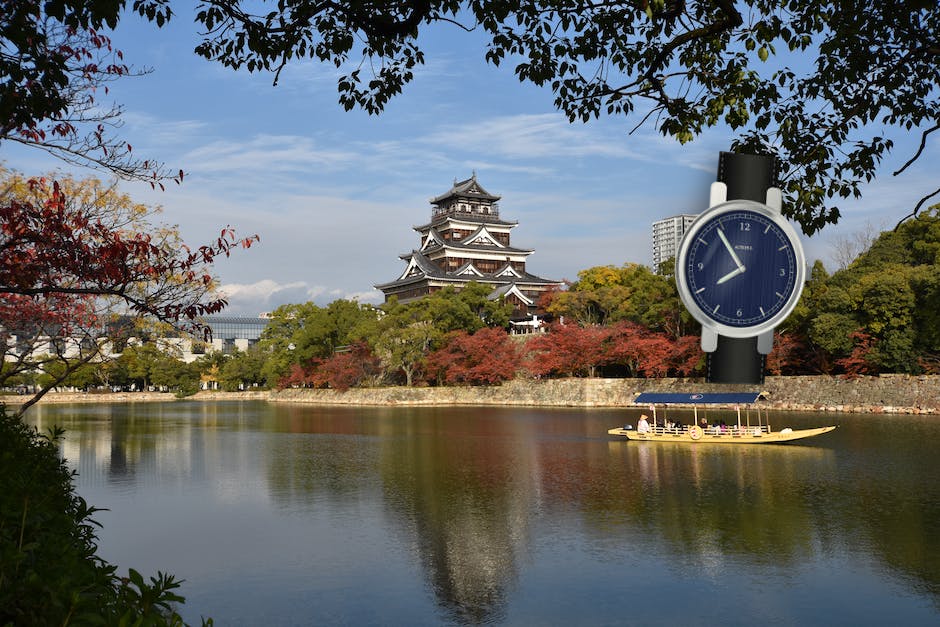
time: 7:54
